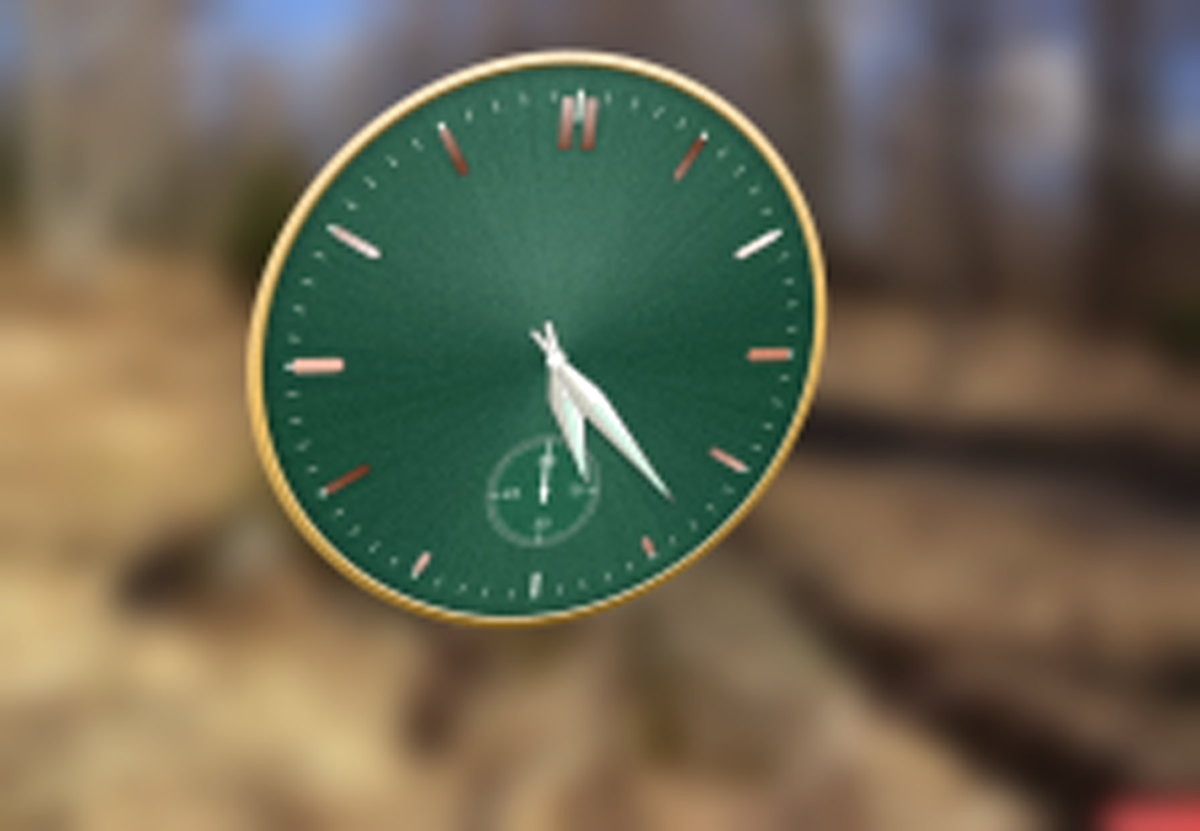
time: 5:23
